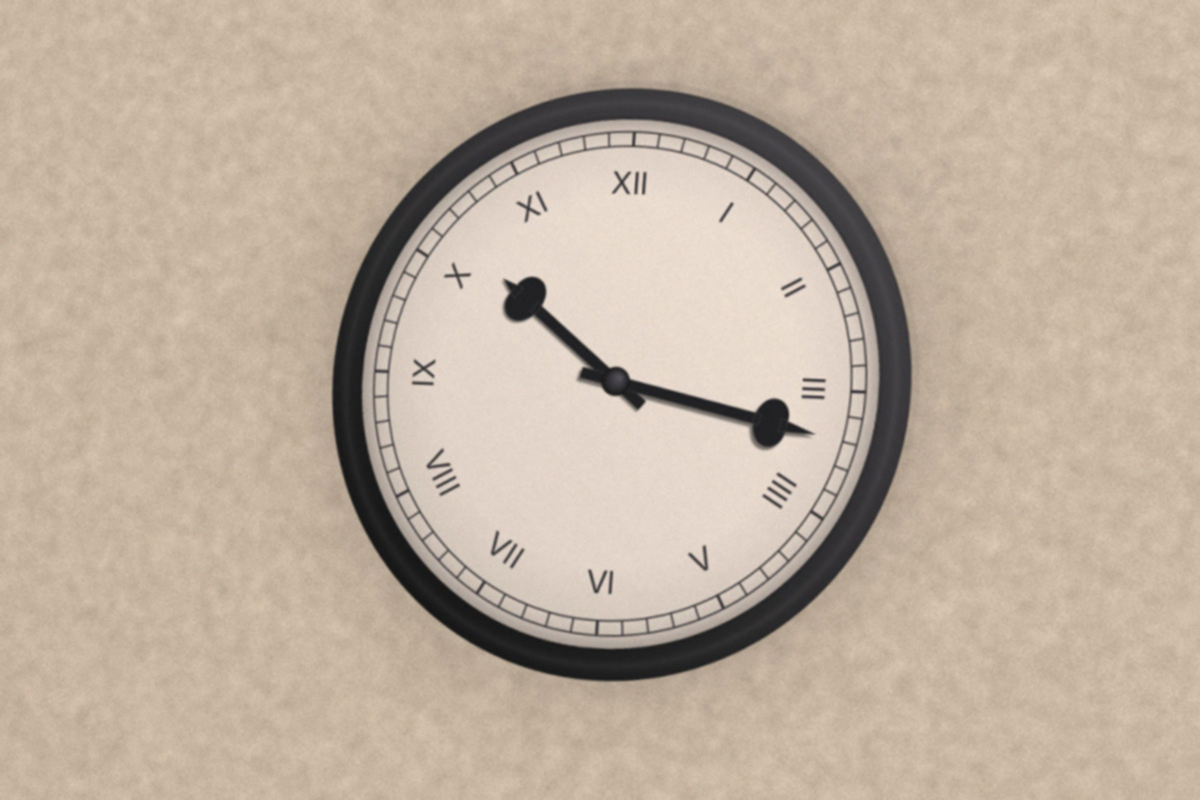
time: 10:17
